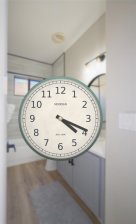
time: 4:19
